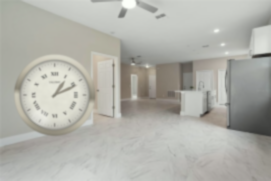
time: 1:11
